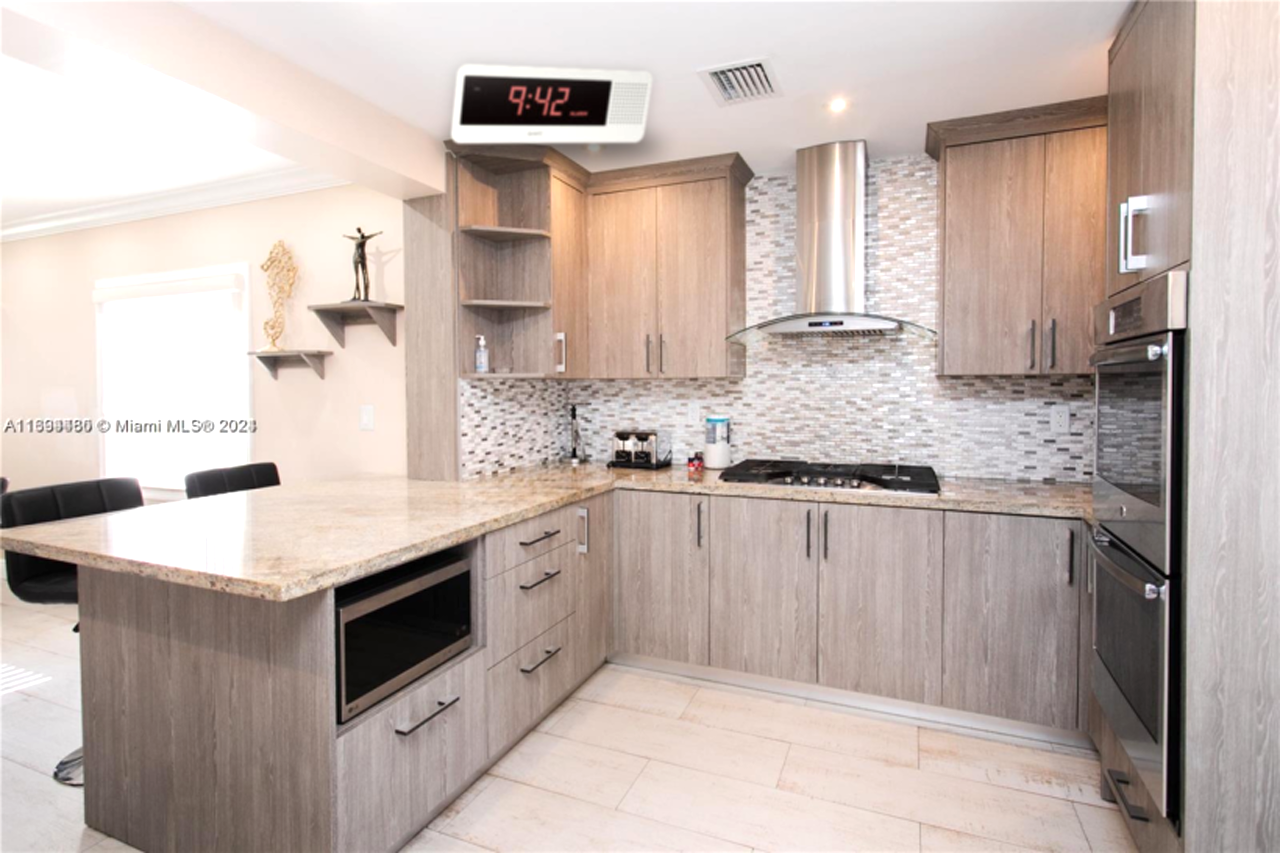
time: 9:42
